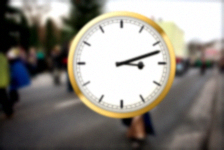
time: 3:12
